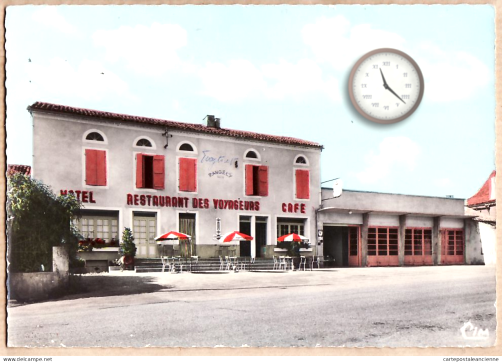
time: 11:22
